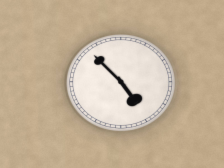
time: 4:53
